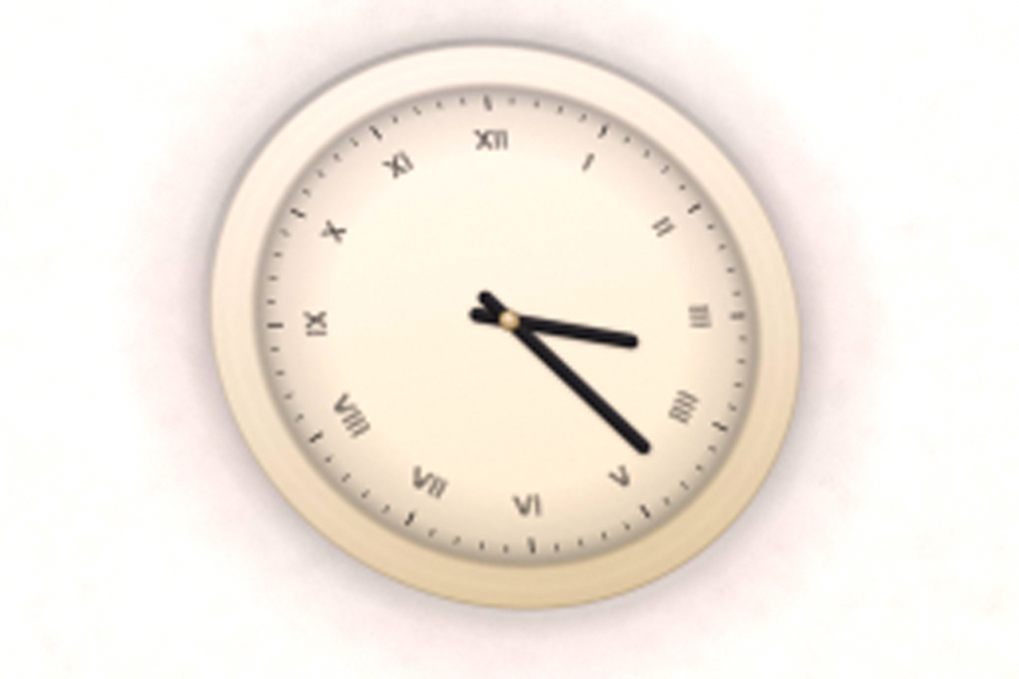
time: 3:23
